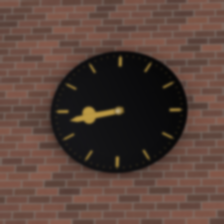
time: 8:43
